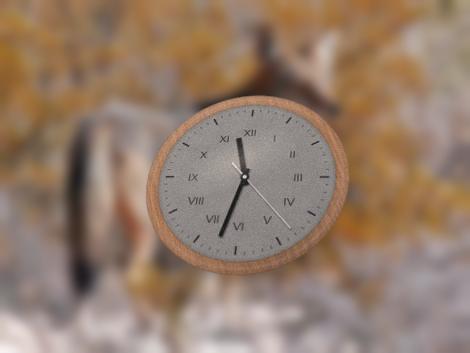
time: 11:32:23
